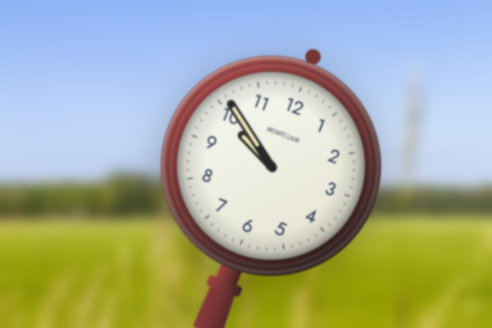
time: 9:51
